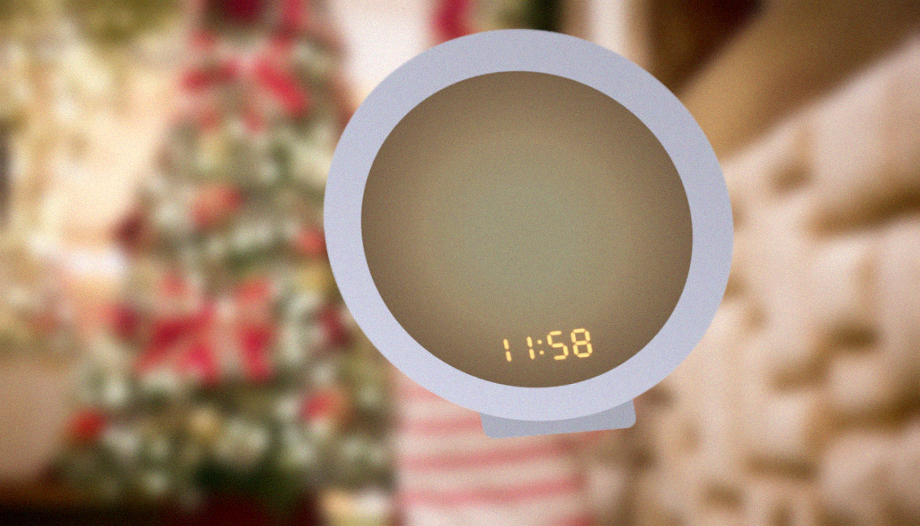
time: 11:58
